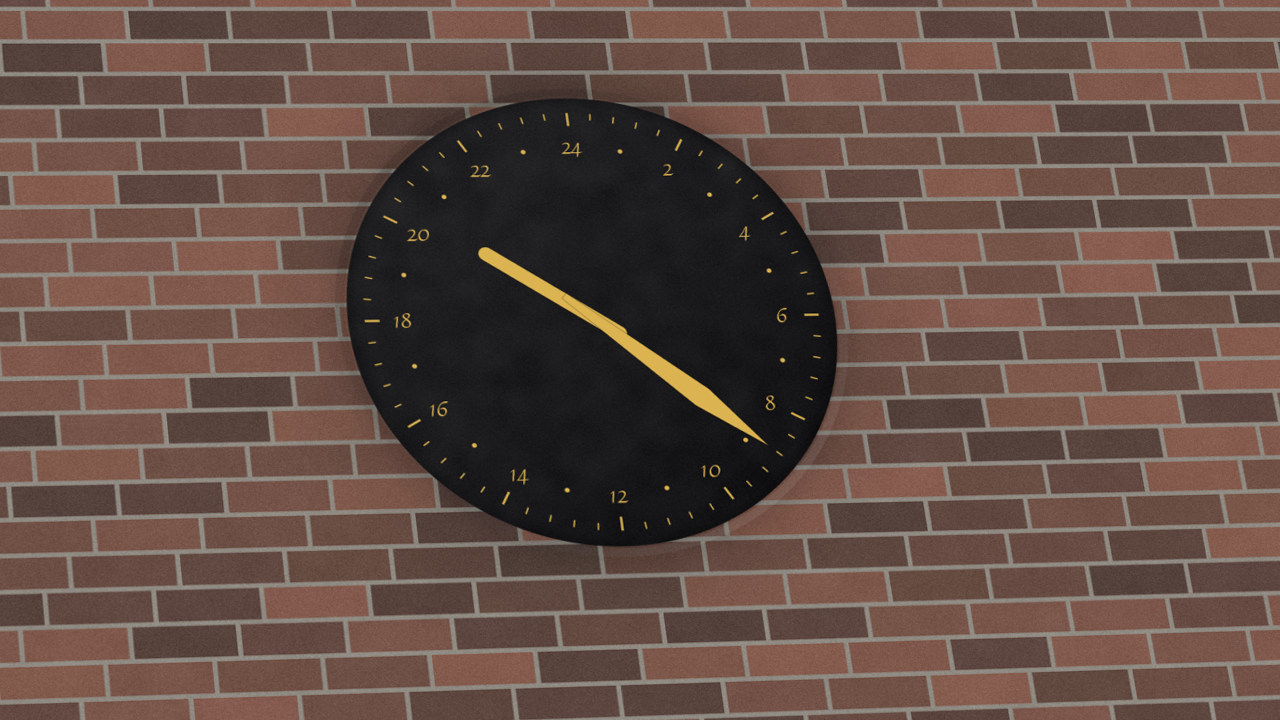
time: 20:22
